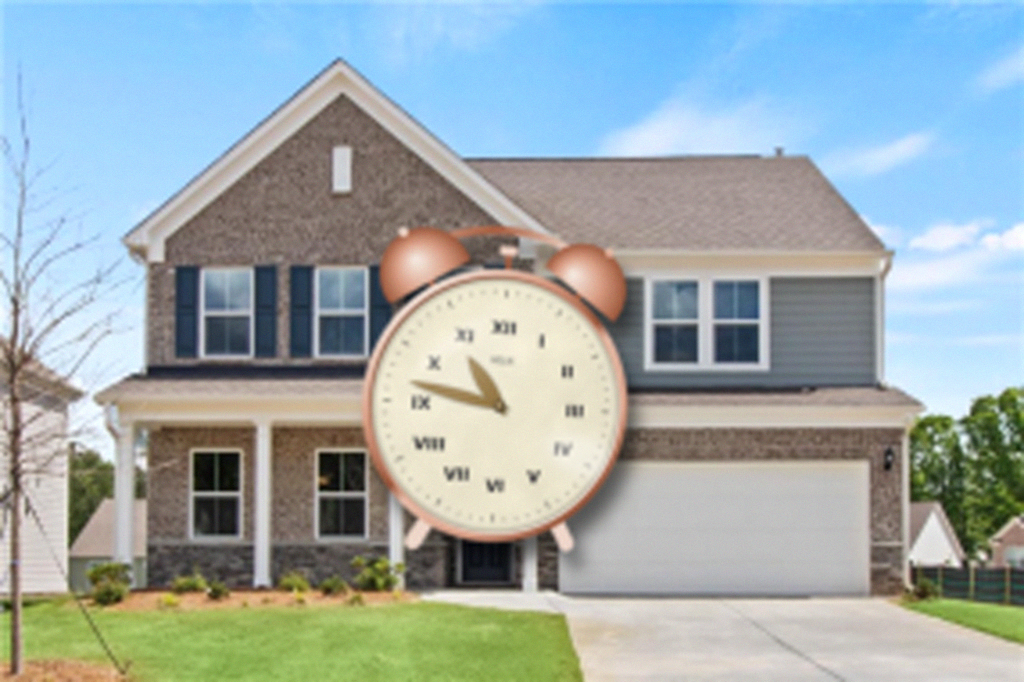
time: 10:47
